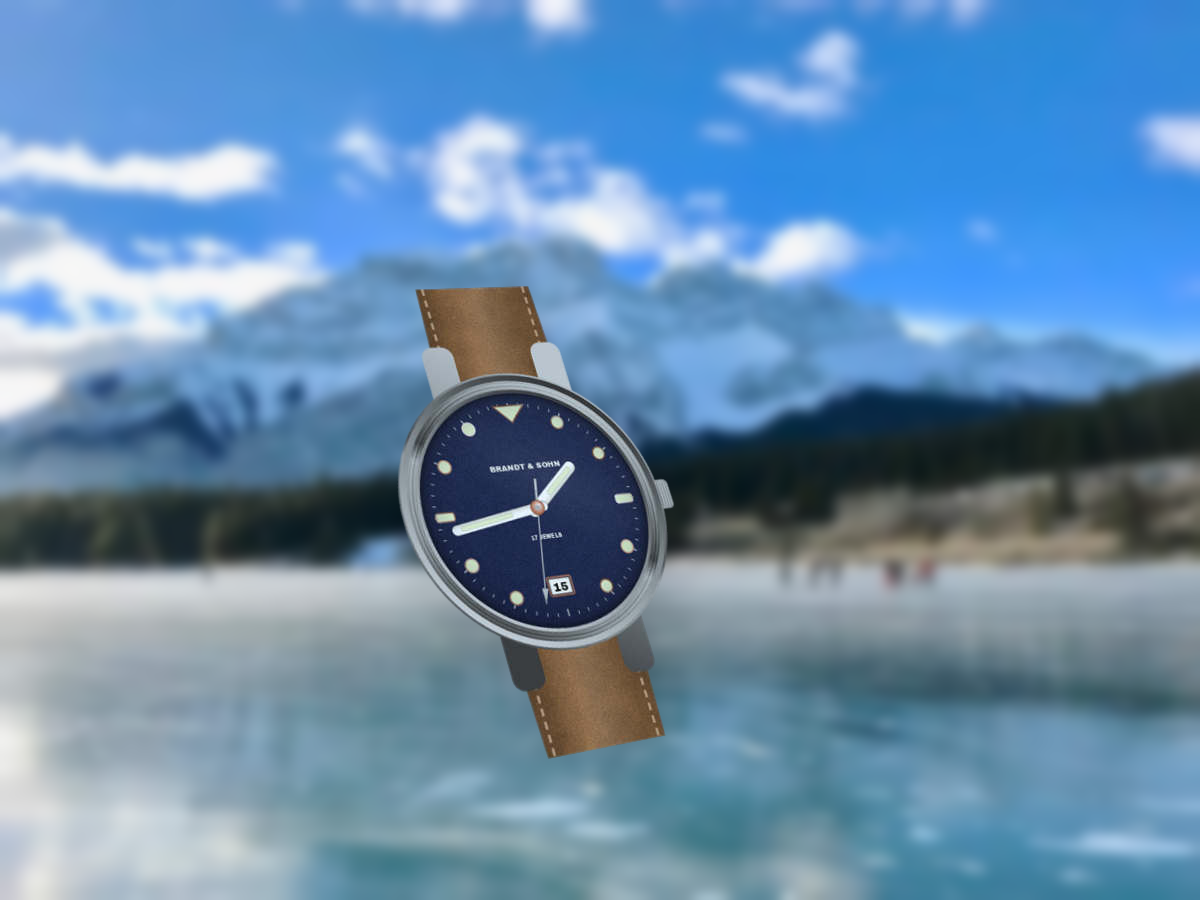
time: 1:43:32
